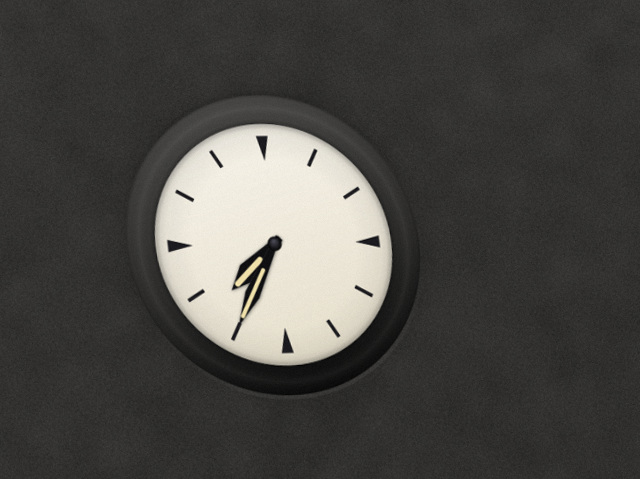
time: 7:35
